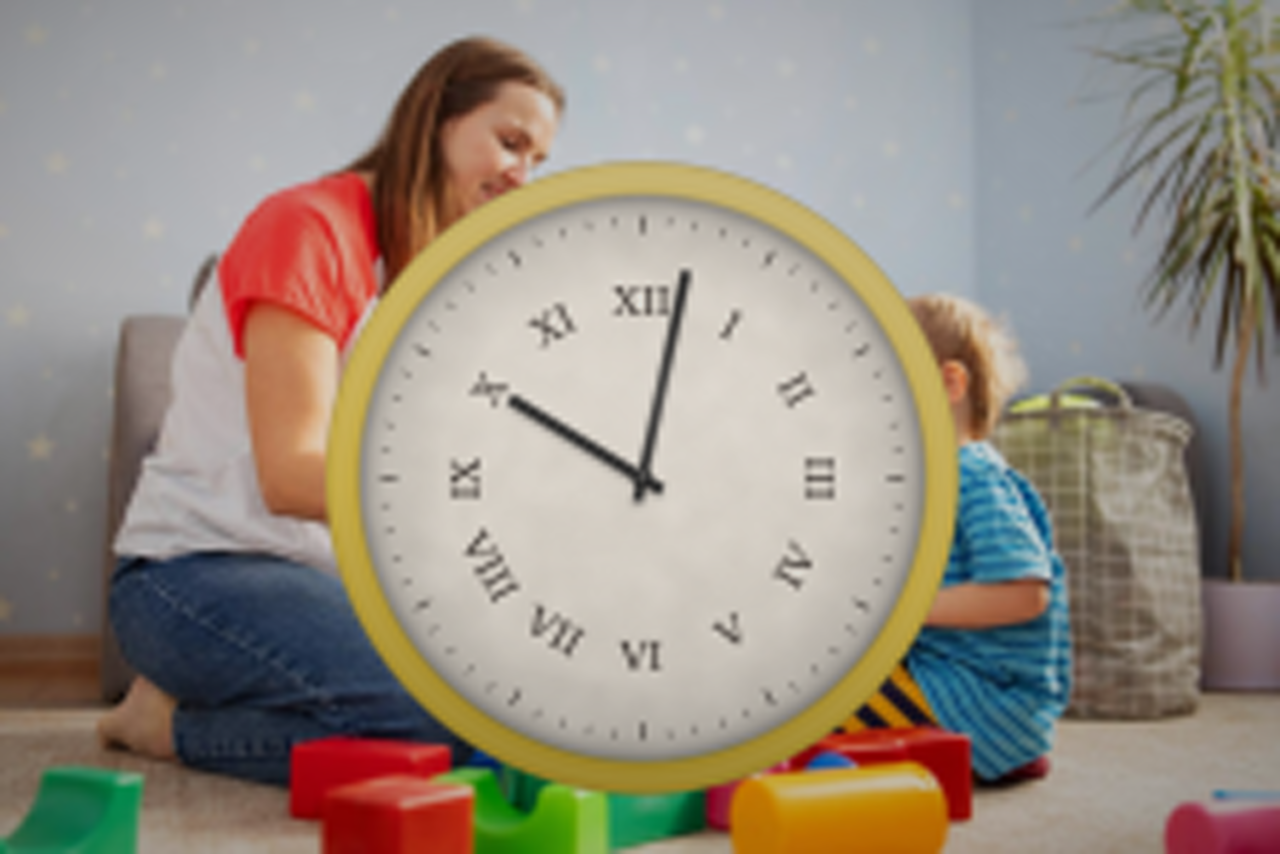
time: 10:02
